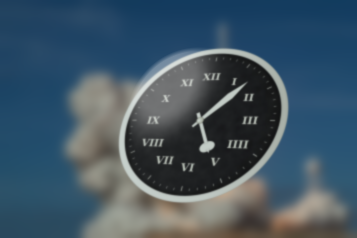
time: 5:07
